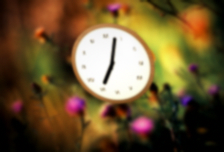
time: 7:03
